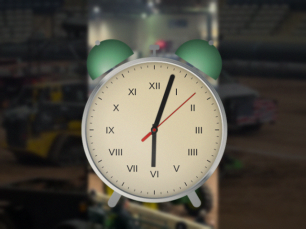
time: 6:03:08
